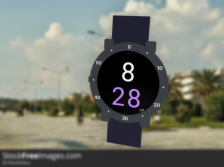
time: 8:28
